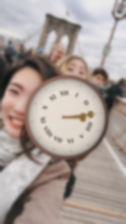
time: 3:15
